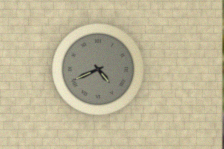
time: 4:41
